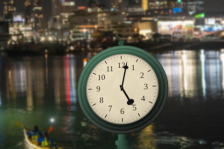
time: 5:02
